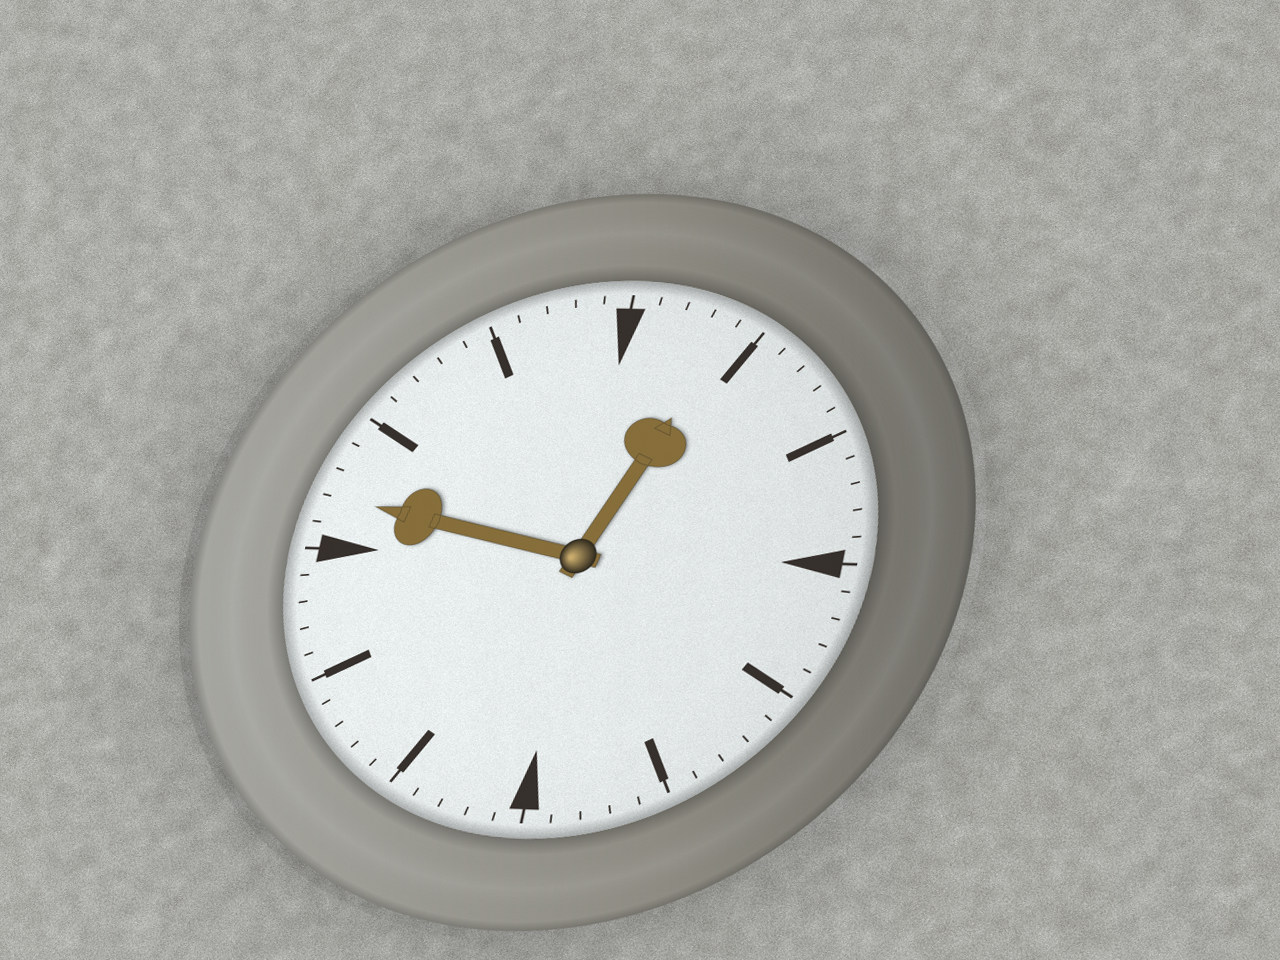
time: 12:47
